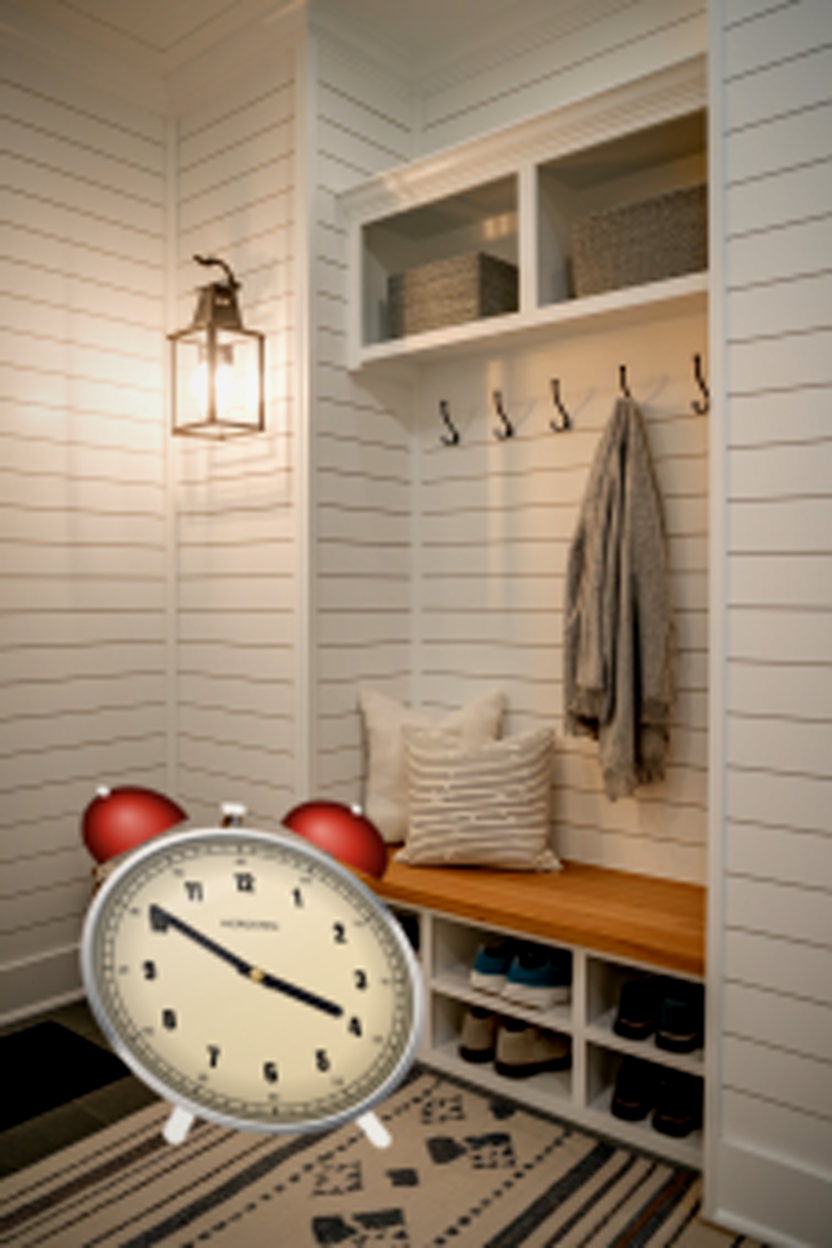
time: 3:51
